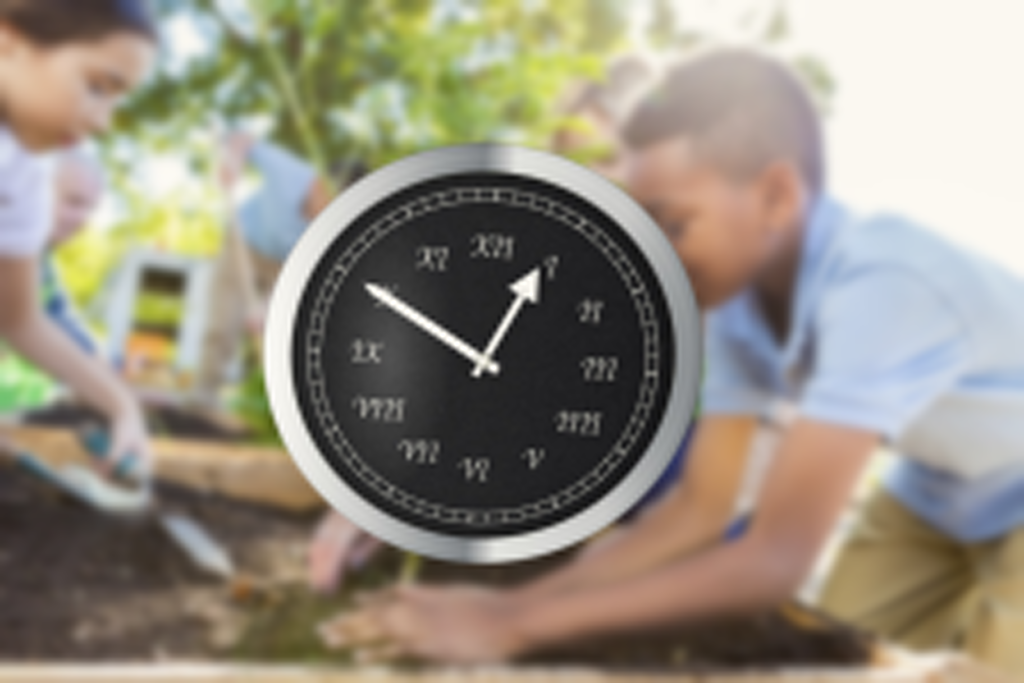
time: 12:50
